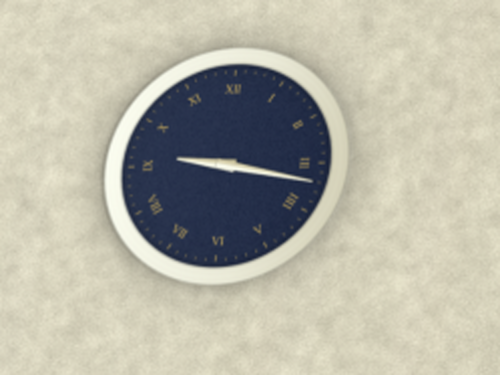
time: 9:17
